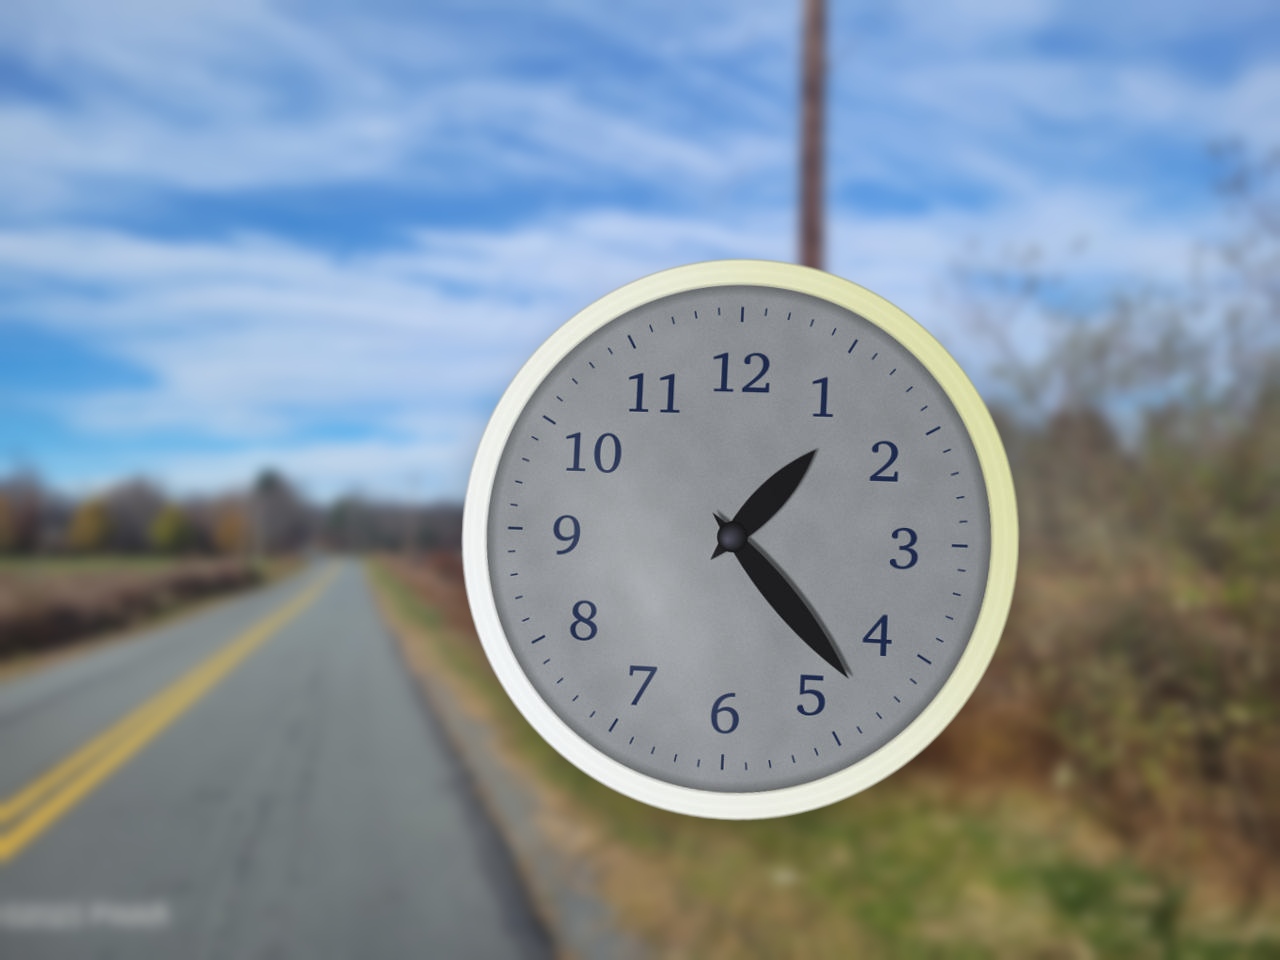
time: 1:23
